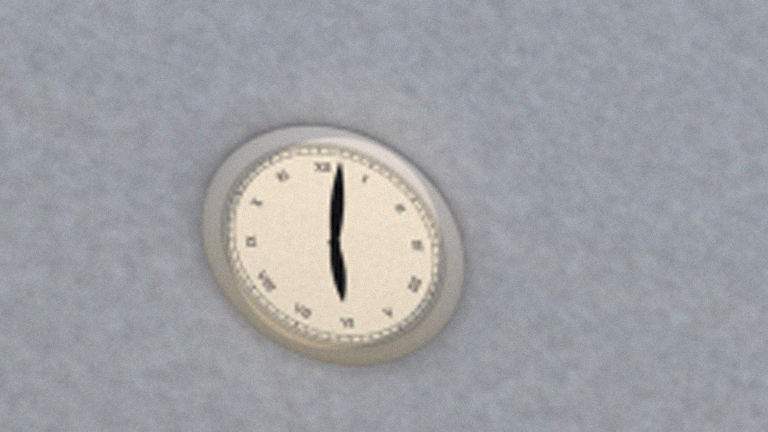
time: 6:02
